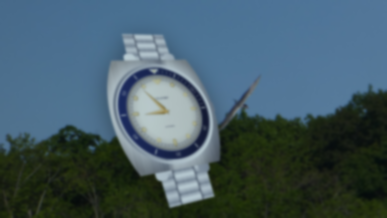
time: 8:54
